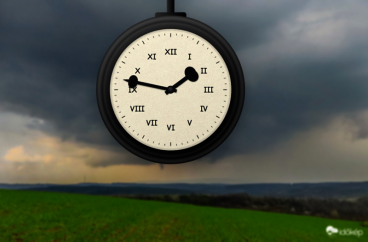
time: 1:47
